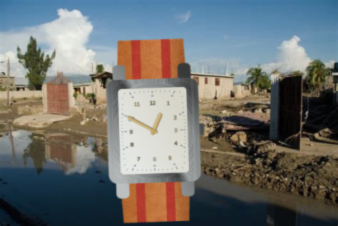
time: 12:50
